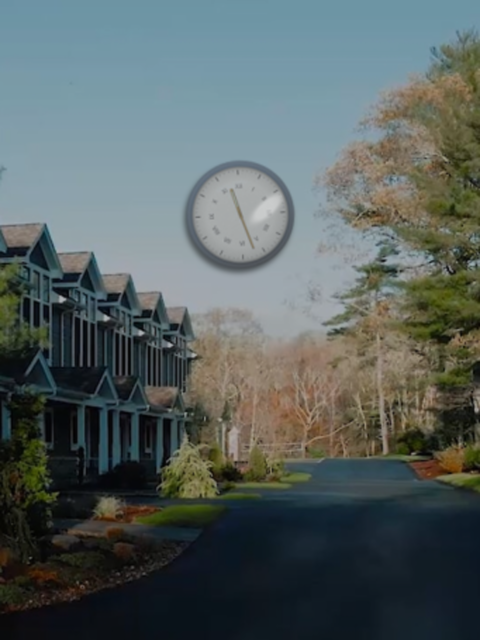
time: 11:27
